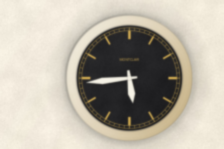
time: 5:44
